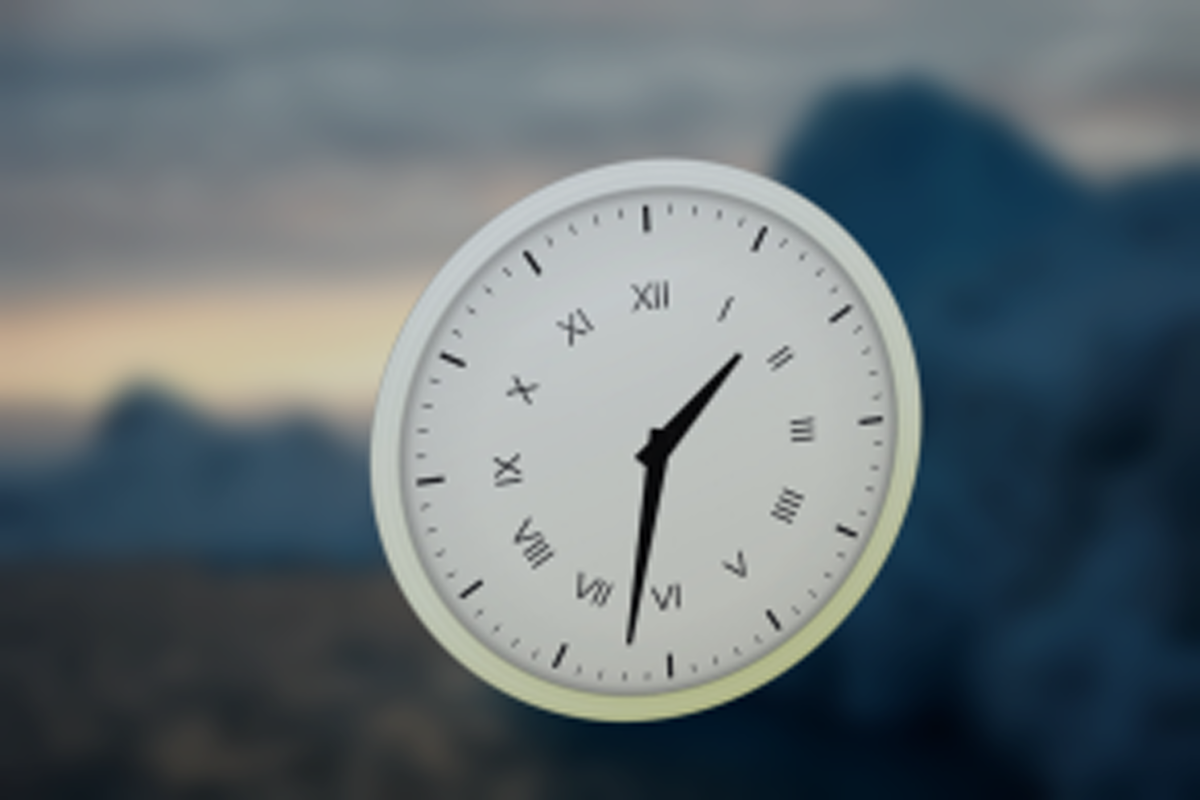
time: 1:32
